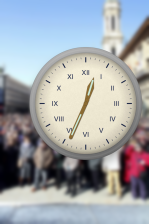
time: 12:34
